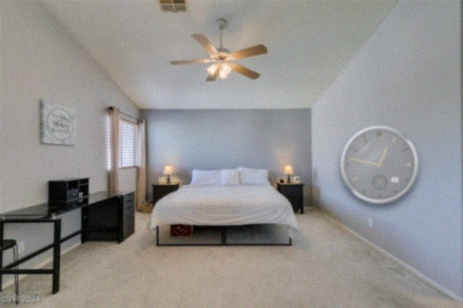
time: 12:47
